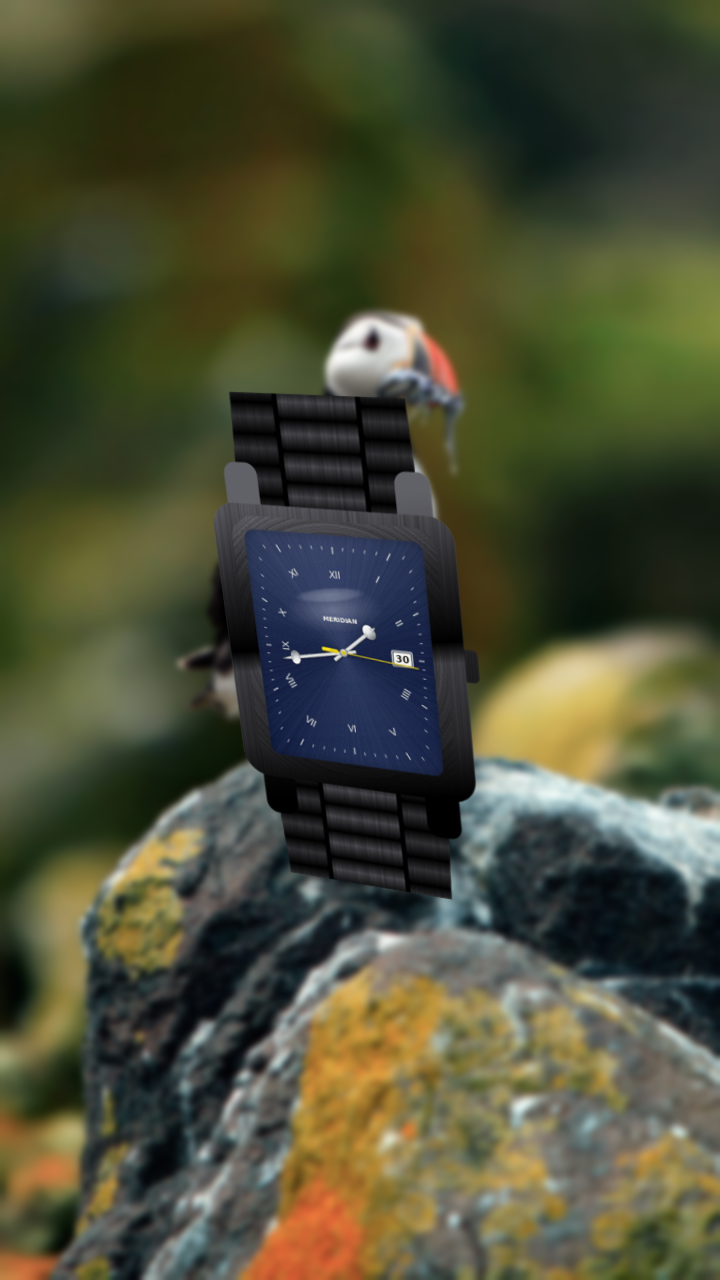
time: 1:43:16
